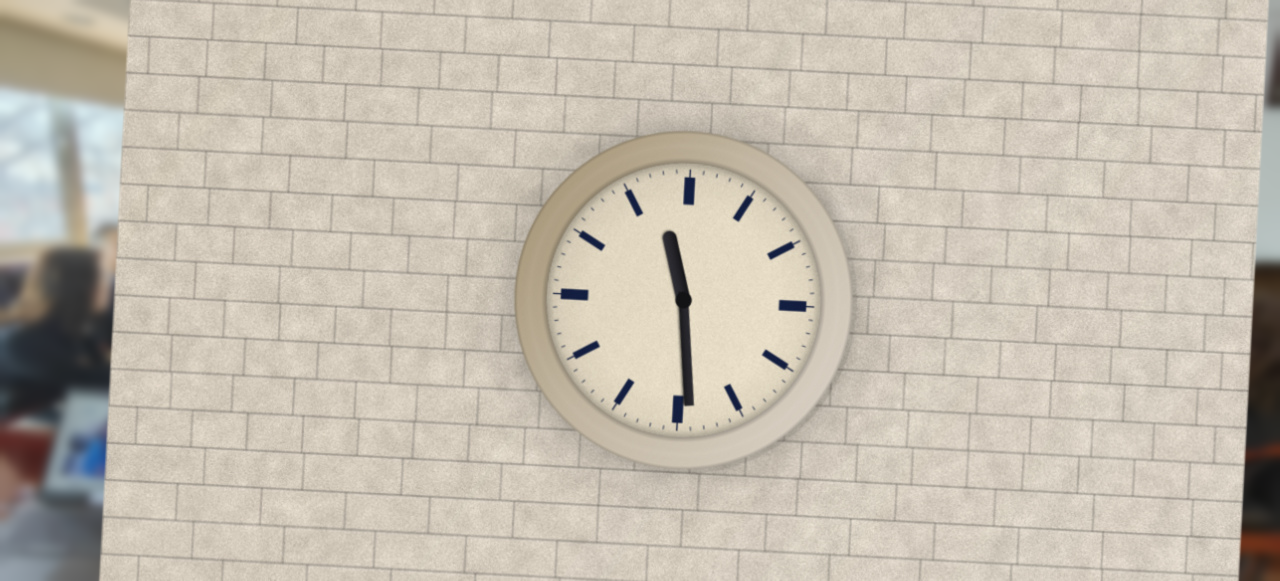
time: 11:29
